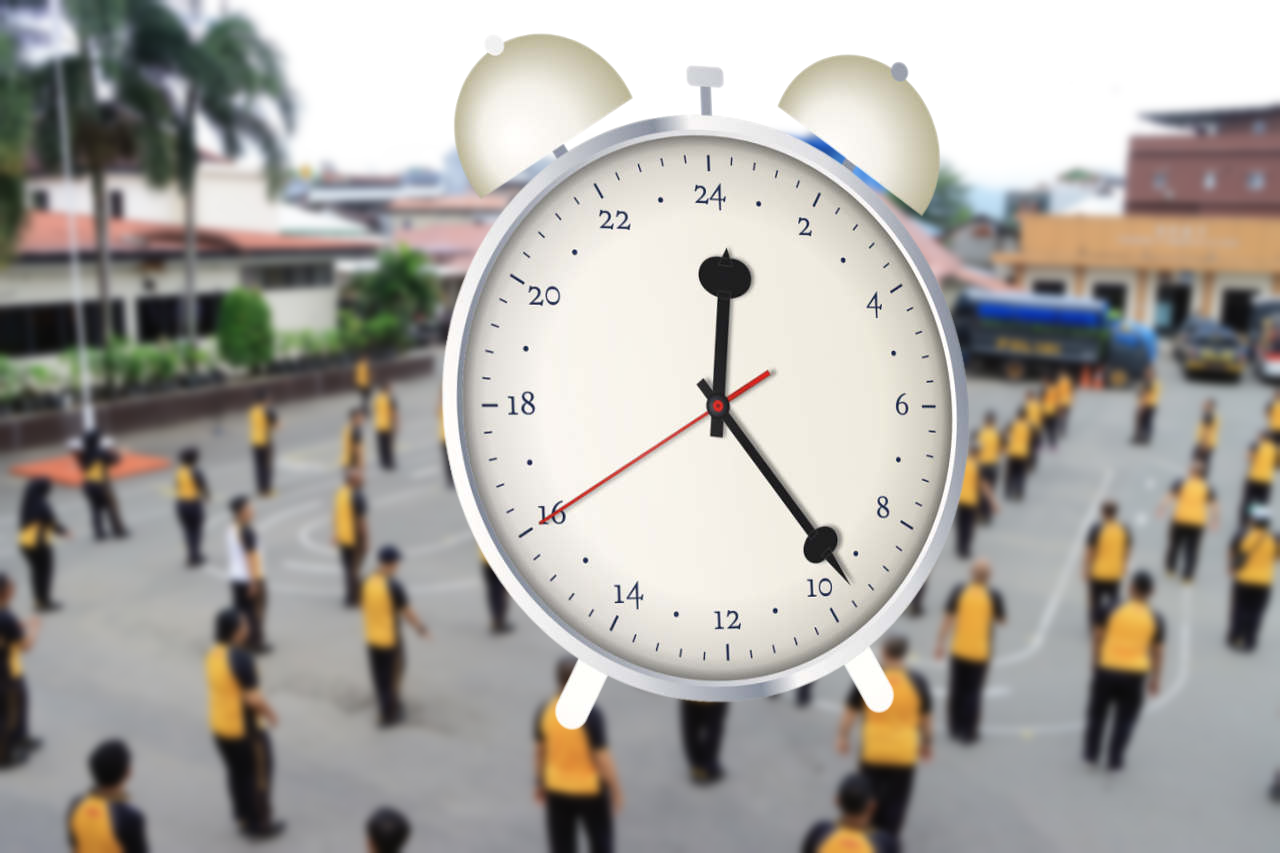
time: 0:23:40
